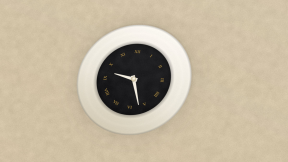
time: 9:27
